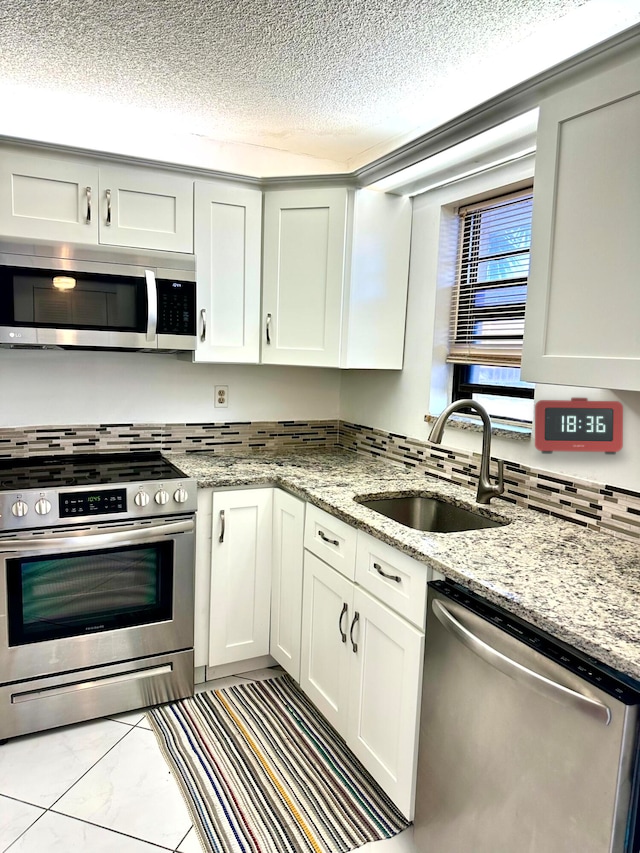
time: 18:36
